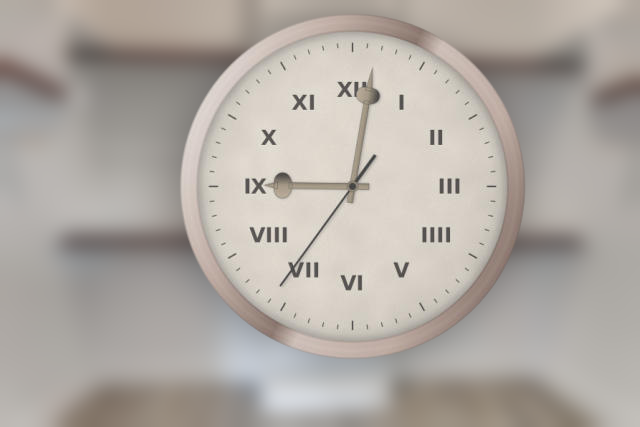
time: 9:01:36
